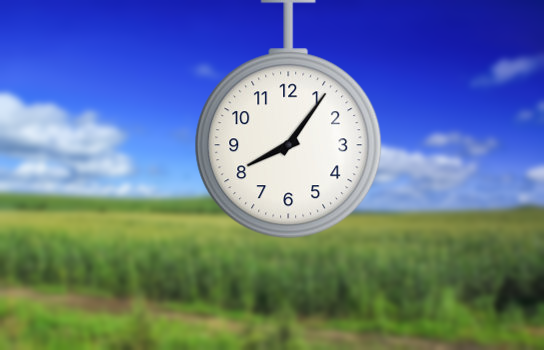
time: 8:06
